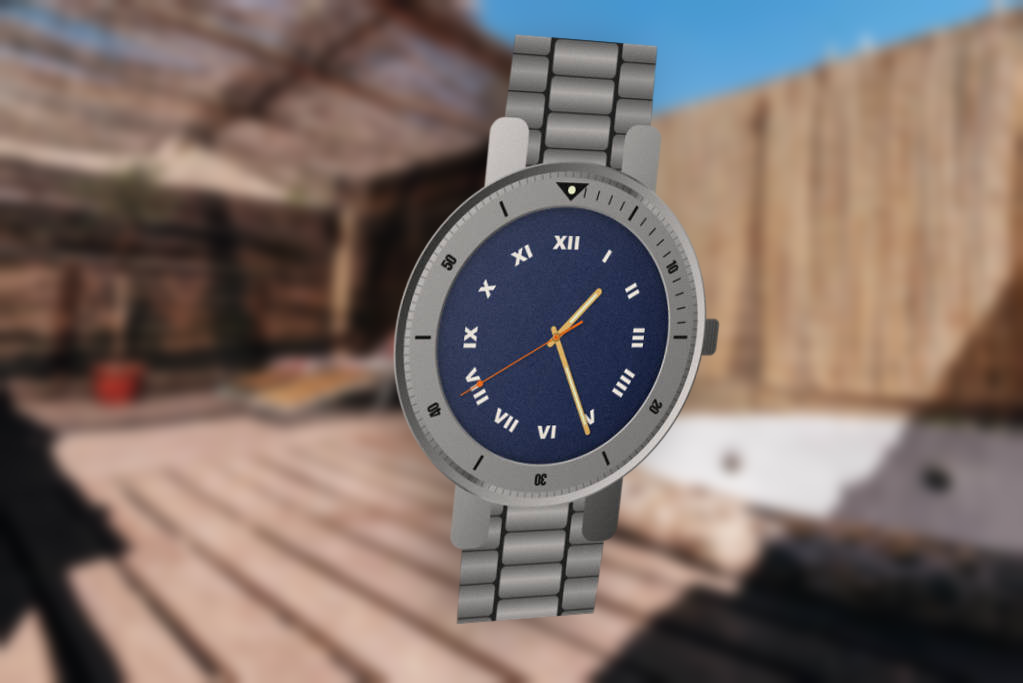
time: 1:25:40
